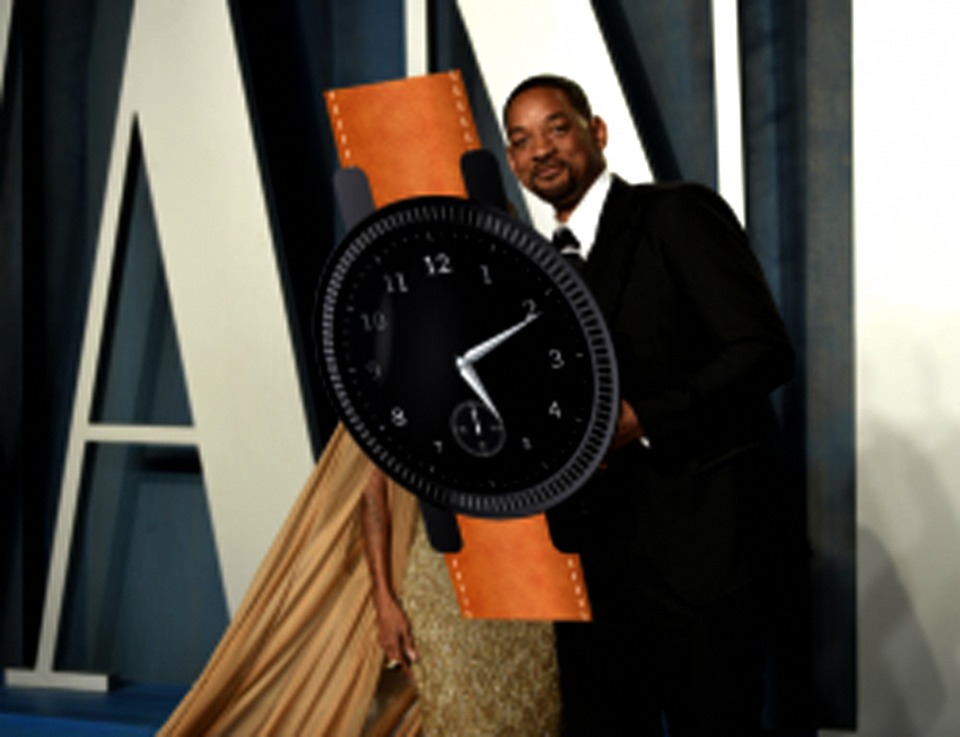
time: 5:11
